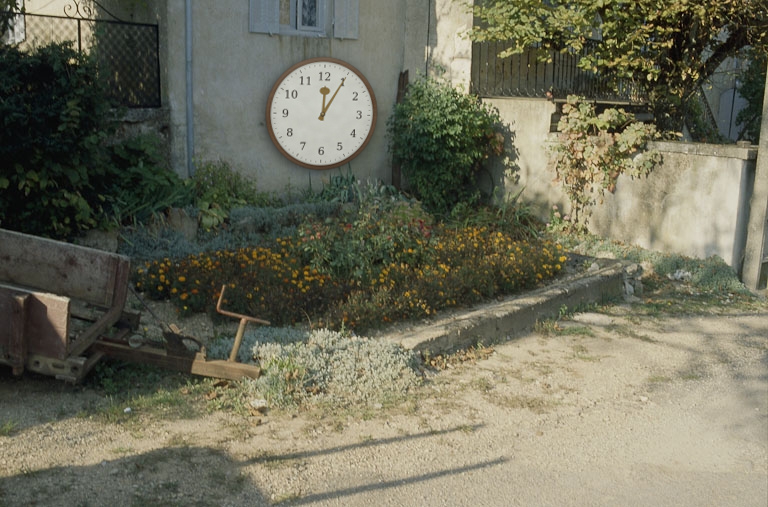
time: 12:05
